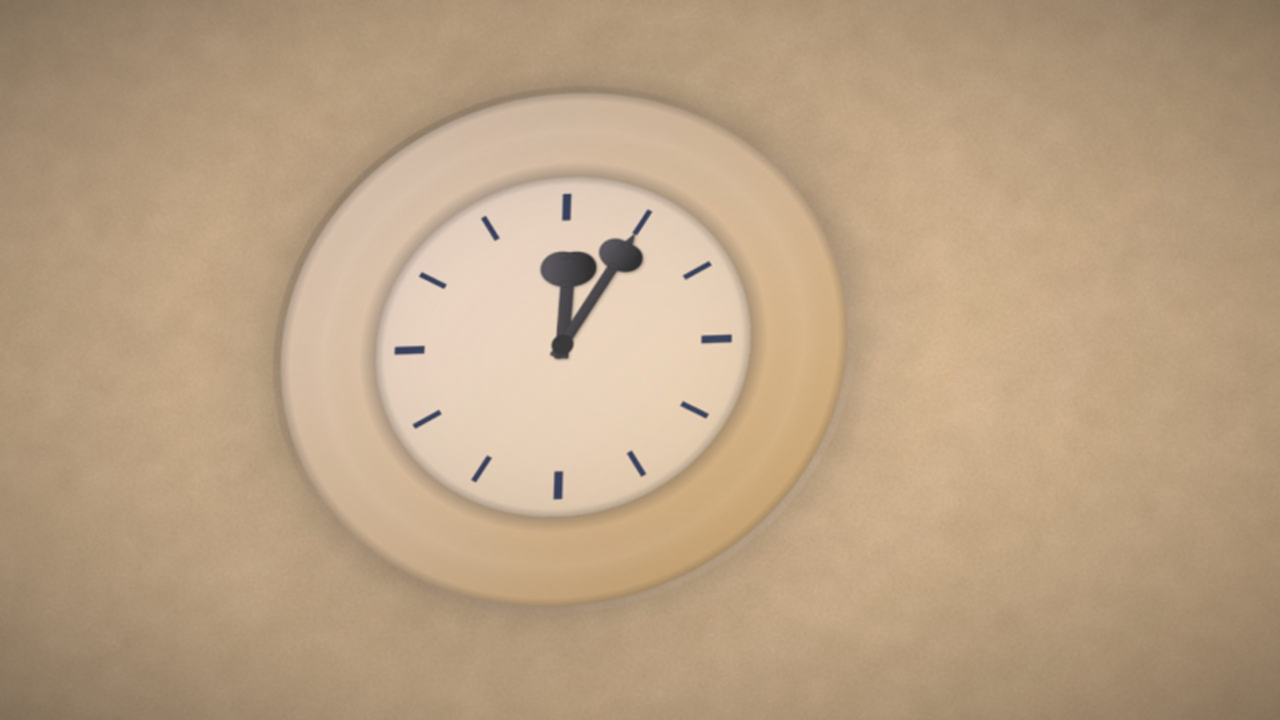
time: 12:05
